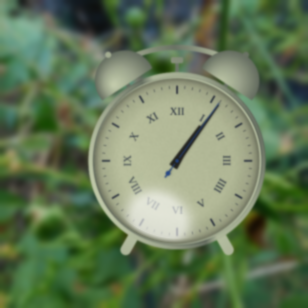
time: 1:06:06
